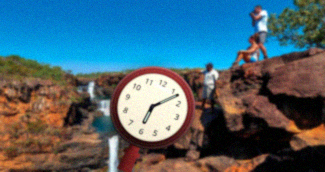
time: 6:07
